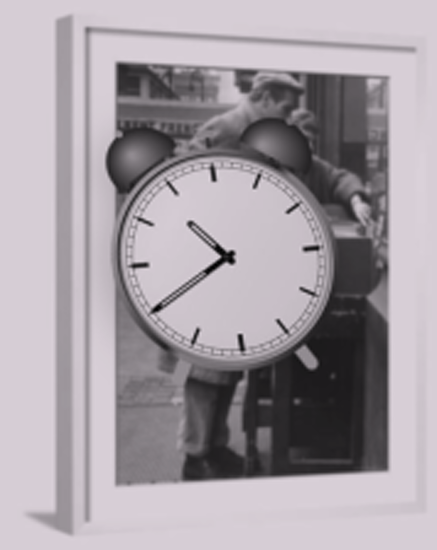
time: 10:40
